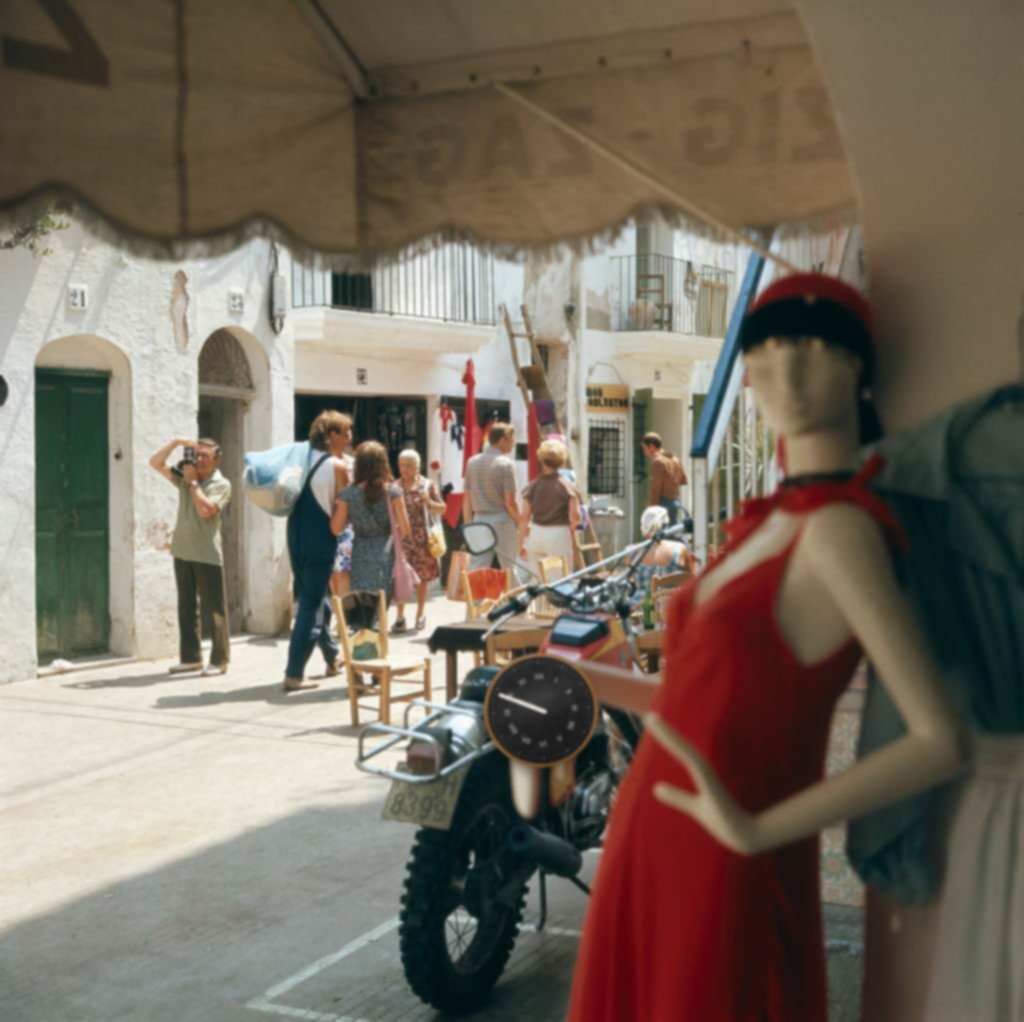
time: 9:49
